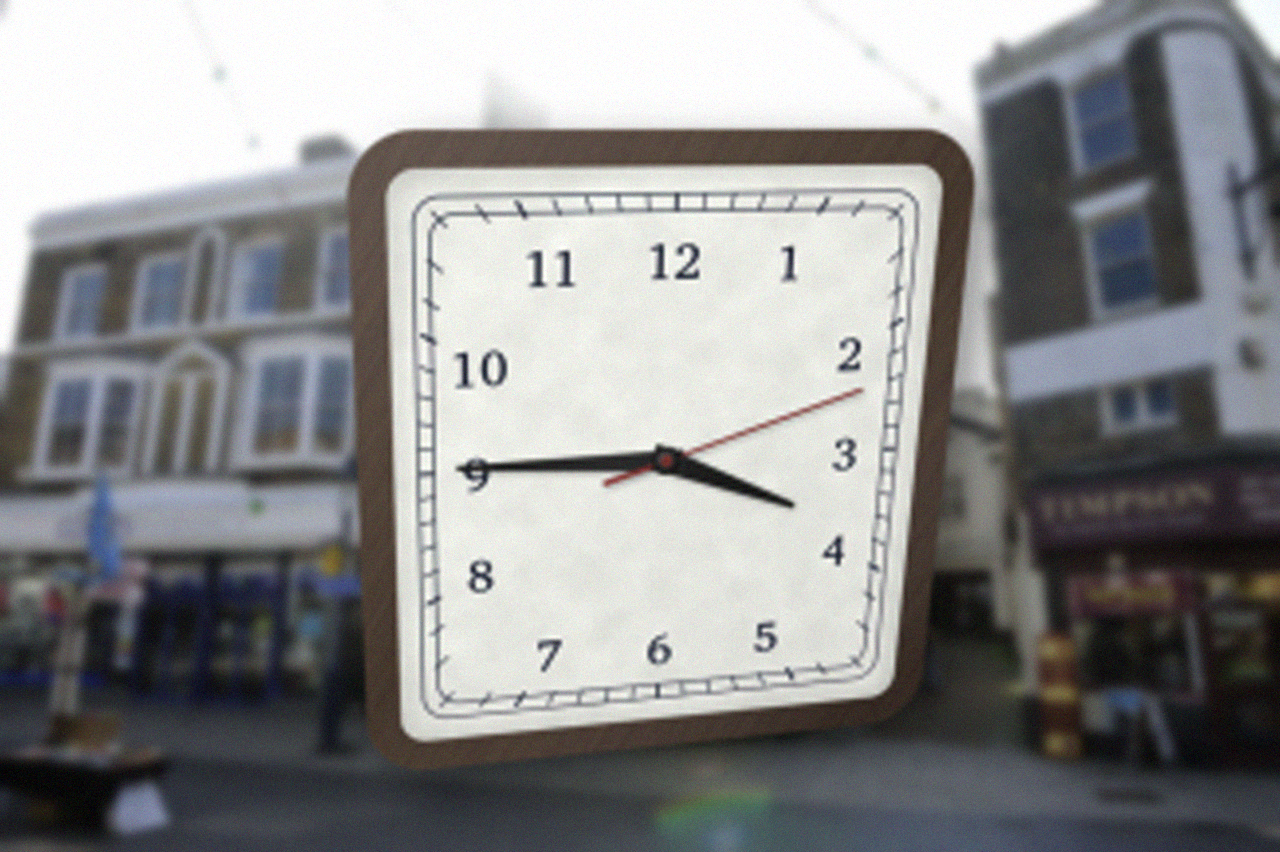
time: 3:45:12
